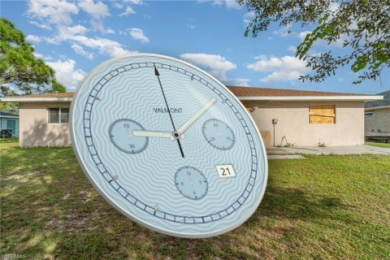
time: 9:09
